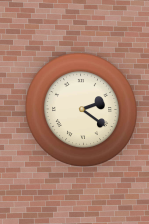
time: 2:21
